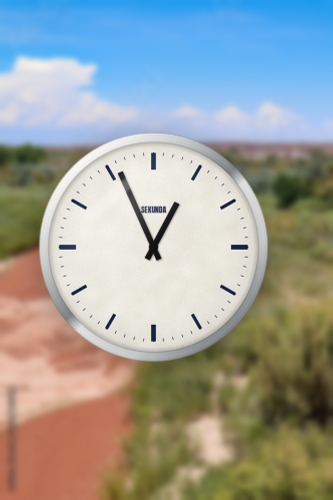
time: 12:56
